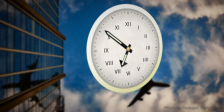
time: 6:51
